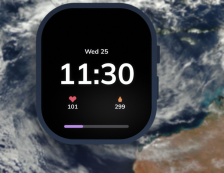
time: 11:30
